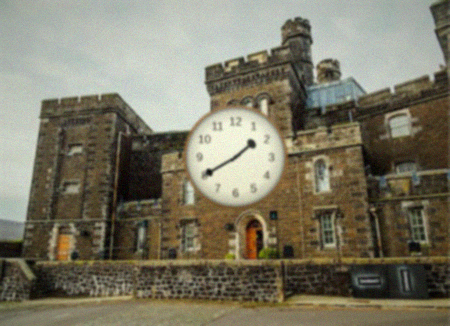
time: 1:40
